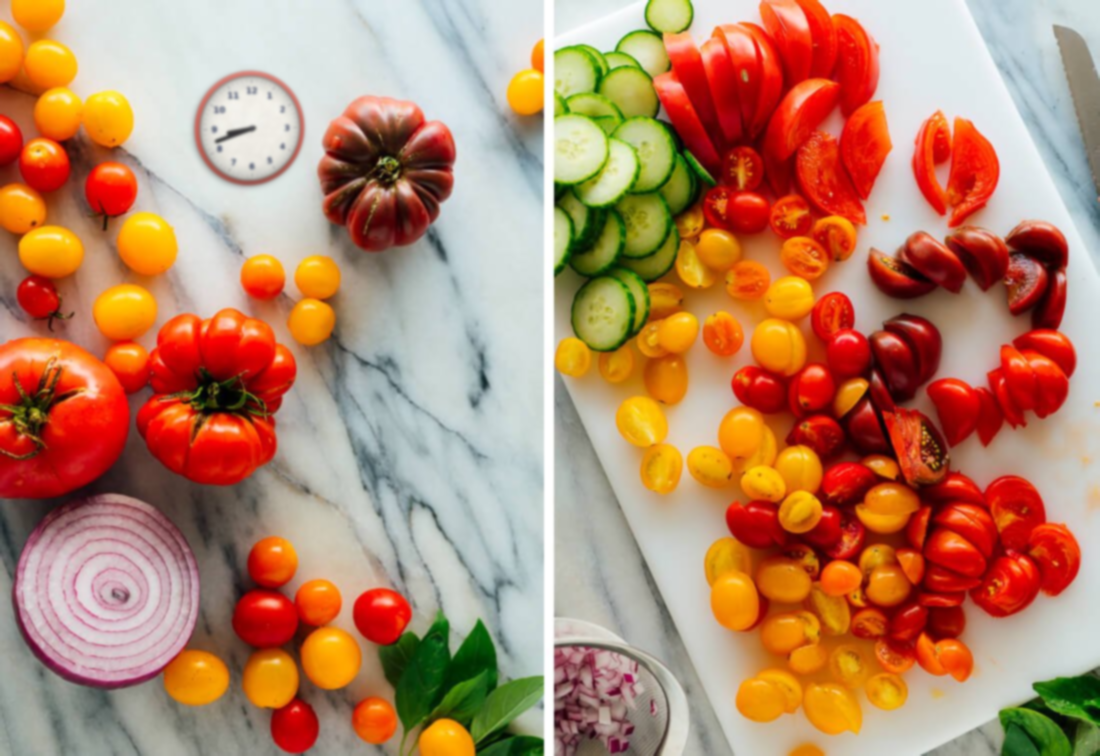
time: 8:42
